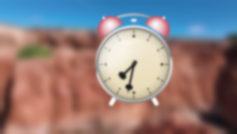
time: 7:32
